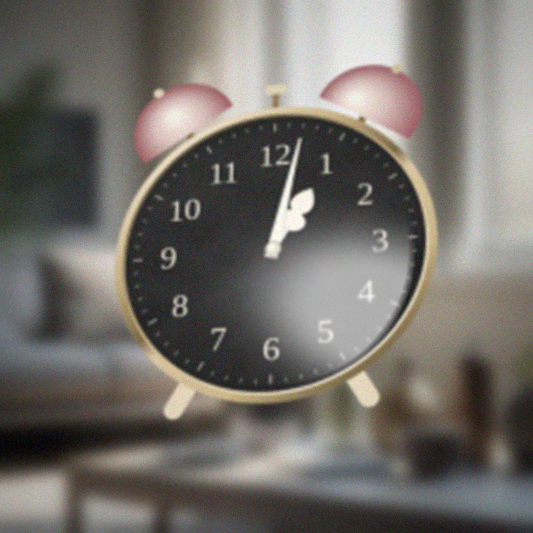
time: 1:02
